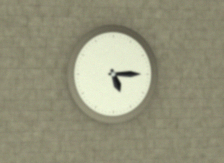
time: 5:15
